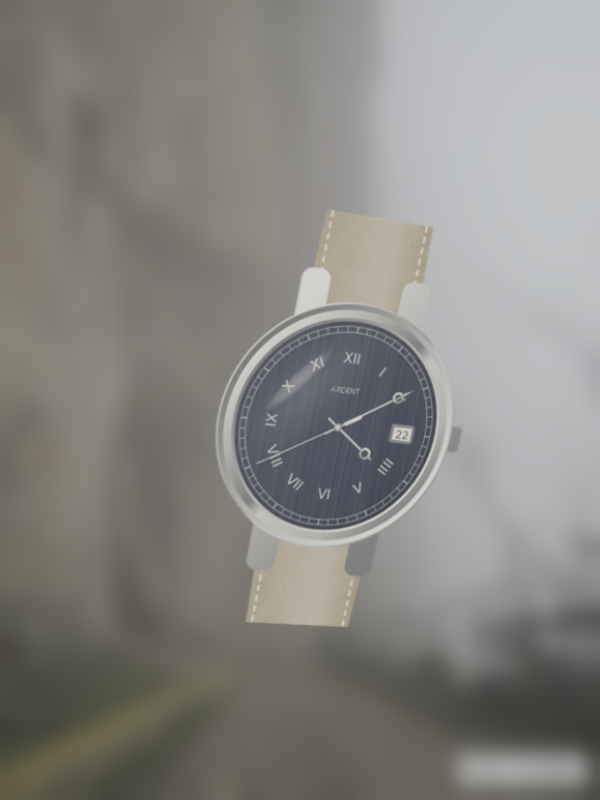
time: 4:09:40
